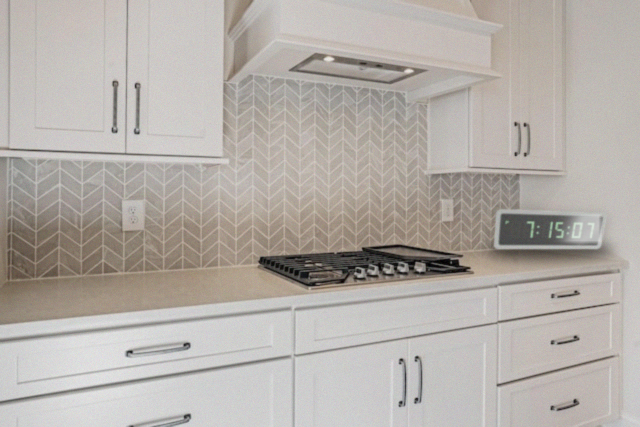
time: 7:15:07
